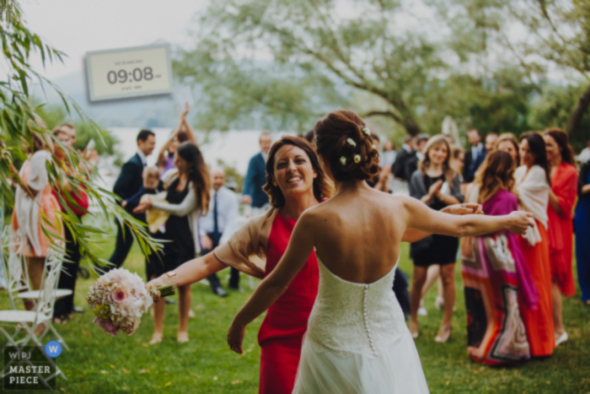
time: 9:08
